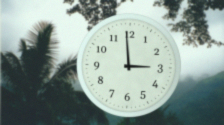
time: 2:59
